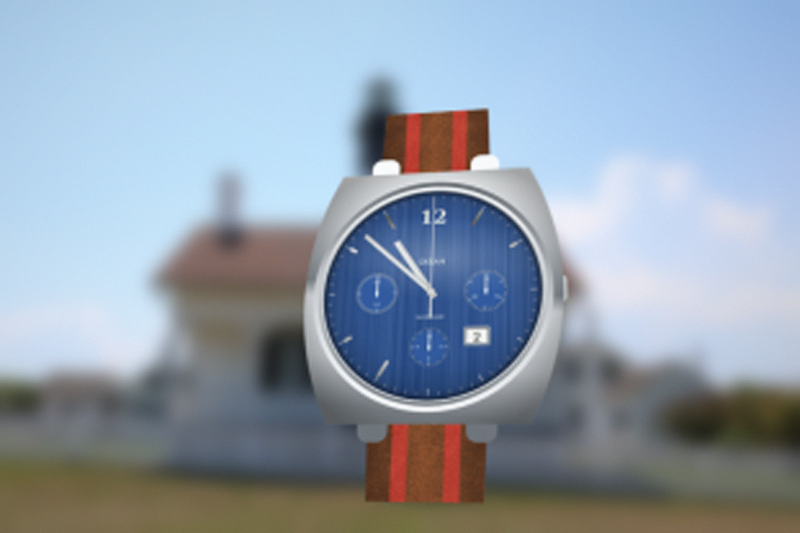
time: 10:52
